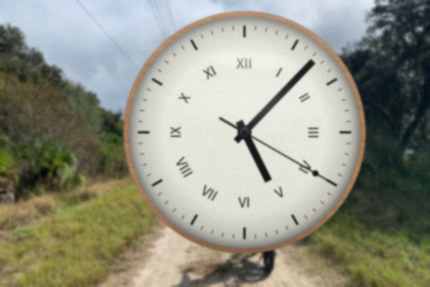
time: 5:07:20
